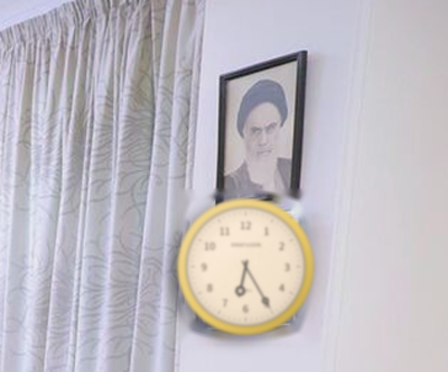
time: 6:25
